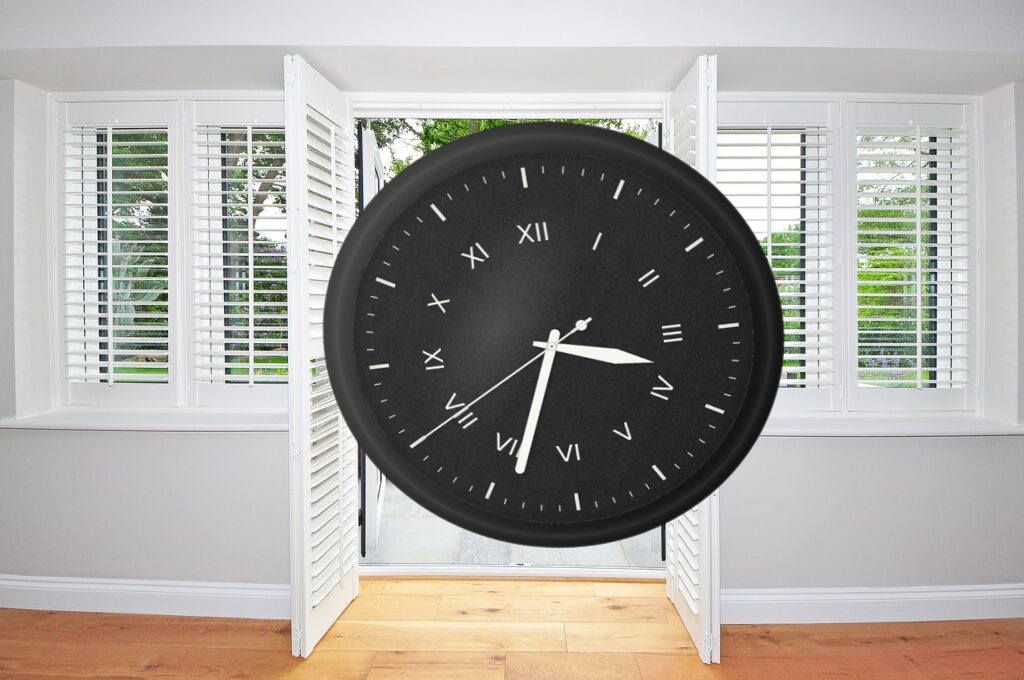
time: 3:33:40
